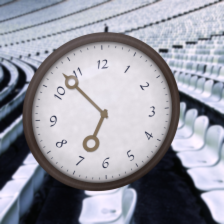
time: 6:53
